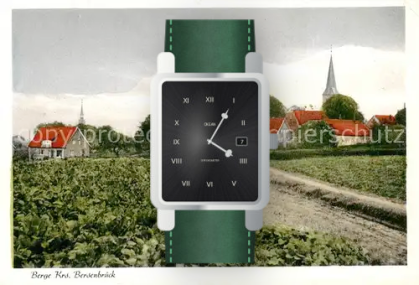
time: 4:05
